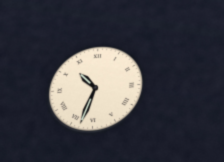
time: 10:33
